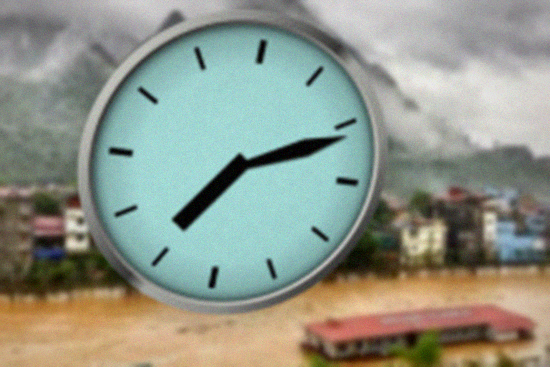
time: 7:11
